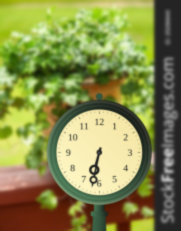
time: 6:32
